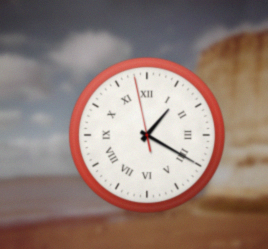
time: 1:19:58
